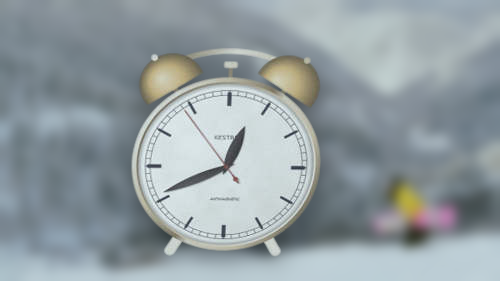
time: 12:40:54
